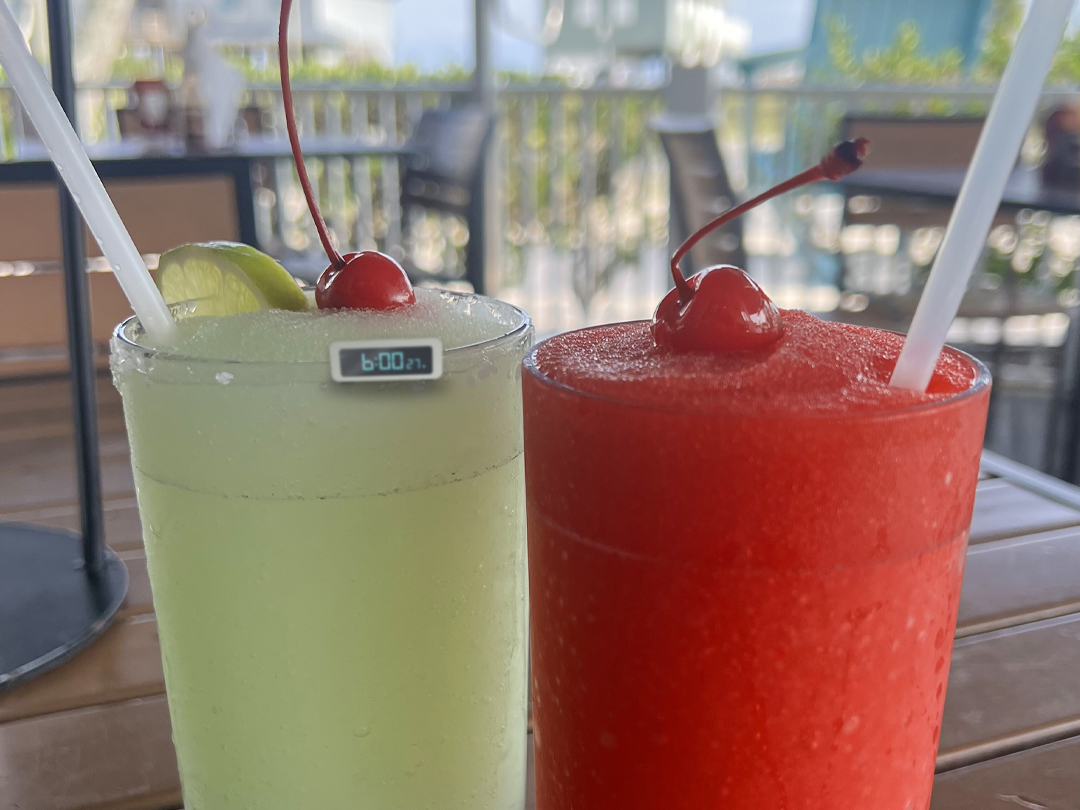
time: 6:00
